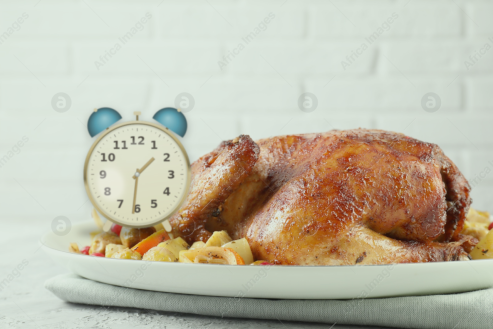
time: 1:31
